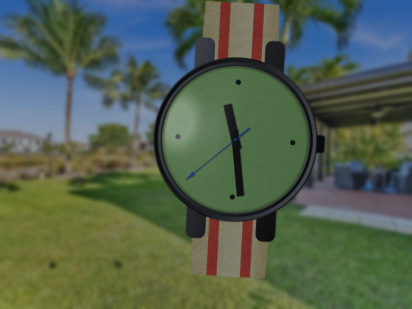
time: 11:28:38
